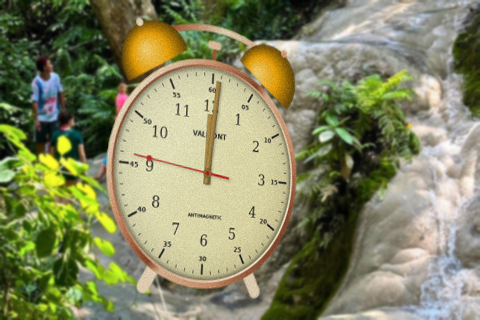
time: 12:00:46
